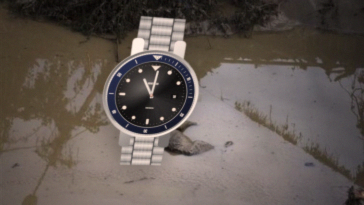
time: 11:01
